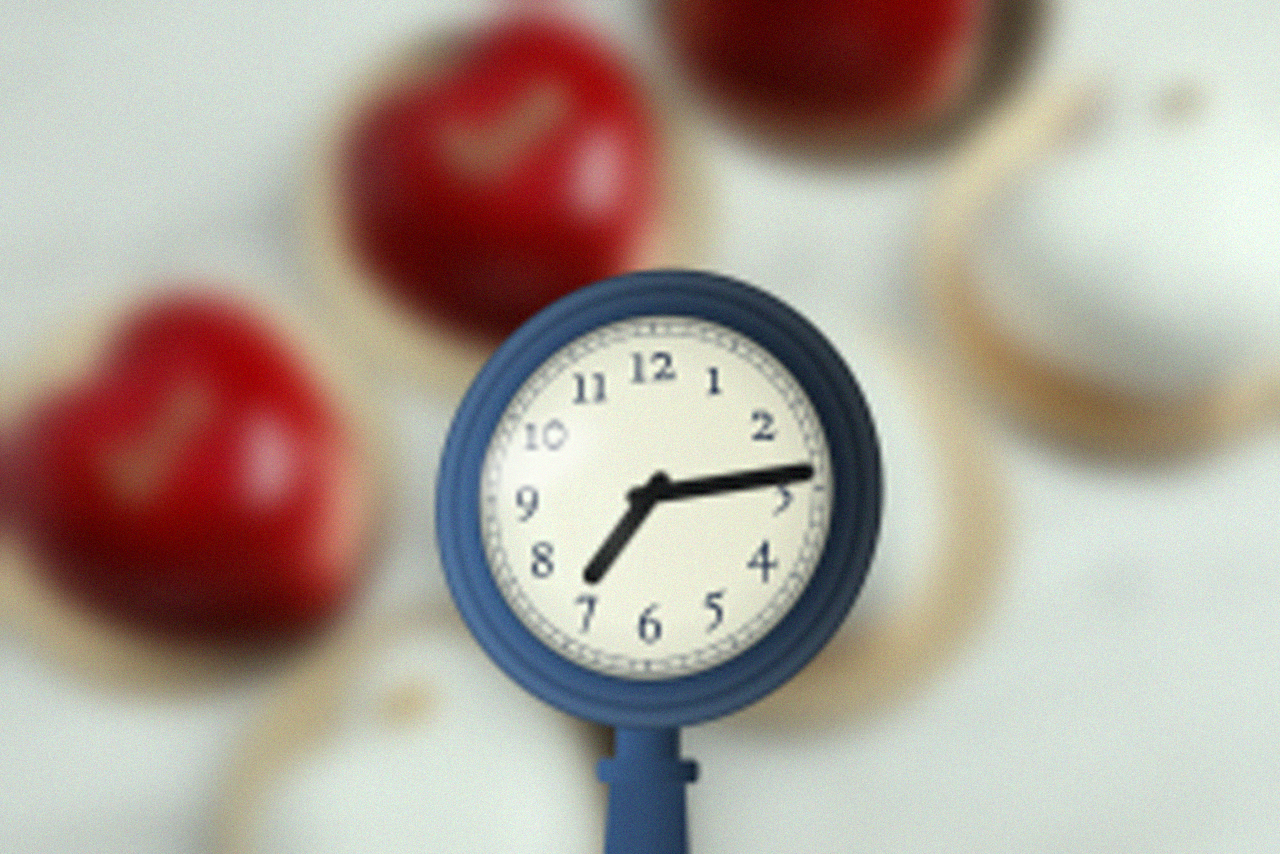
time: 7:14
